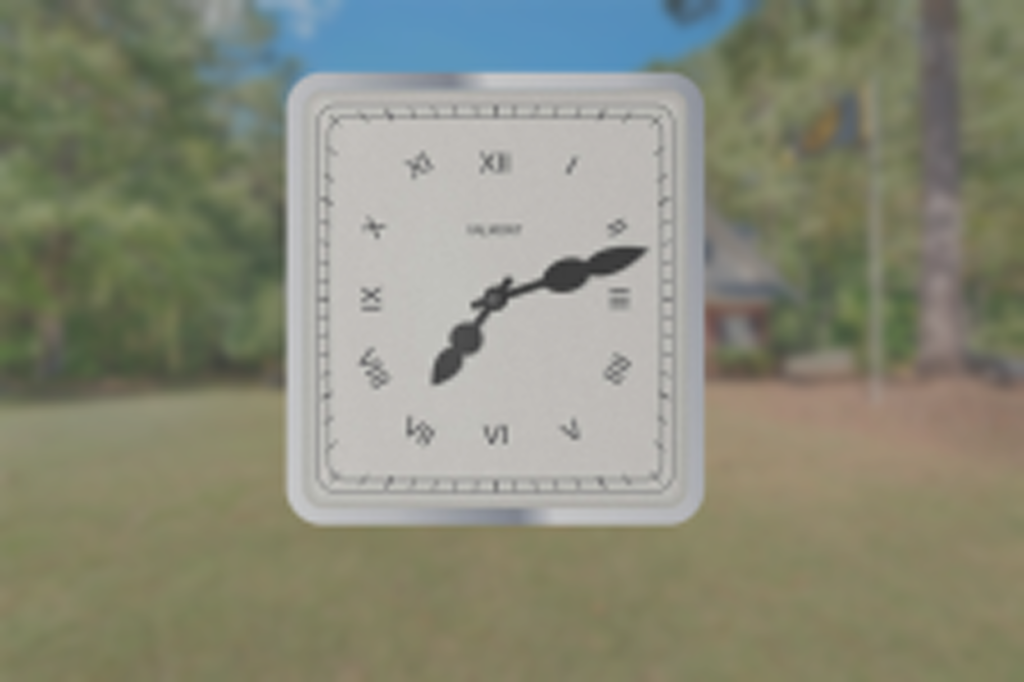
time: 7:12
